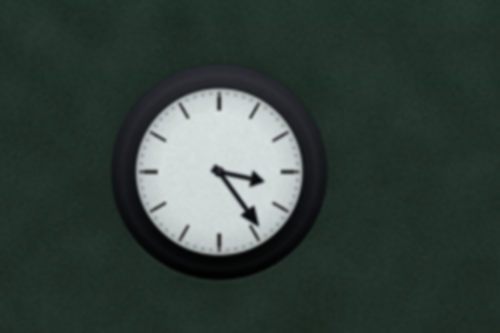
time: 3:24
